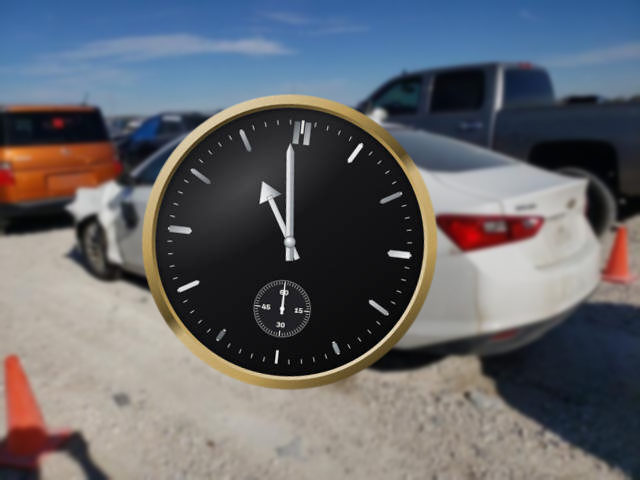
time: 10:59
